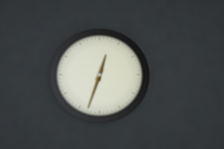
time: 12:33
